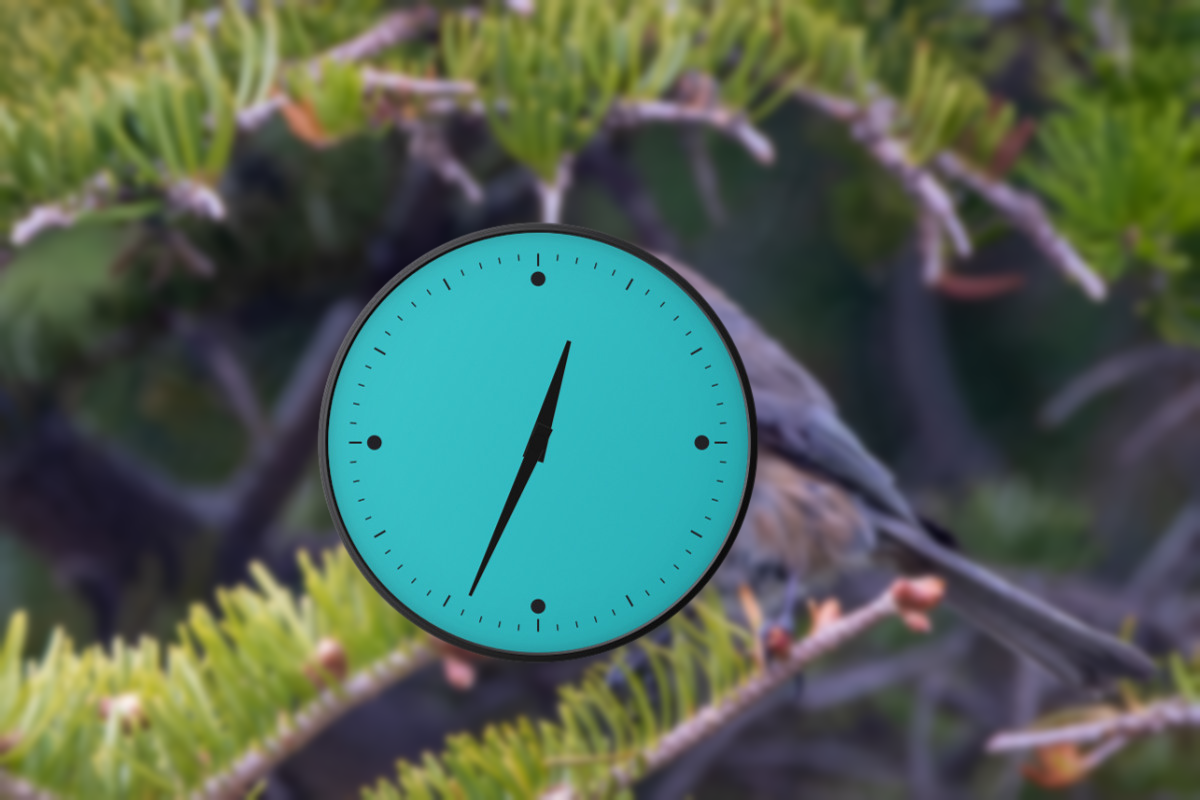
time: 12:34
